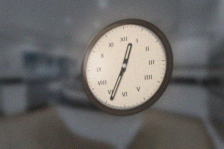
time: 12:34
